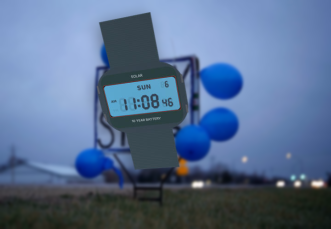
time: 11:08:46
